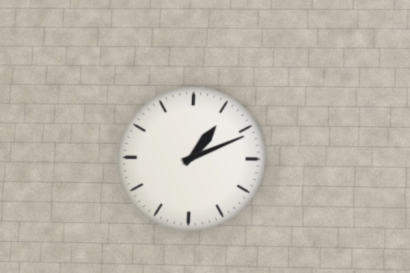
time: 1:11
